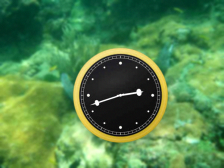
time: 2:42
